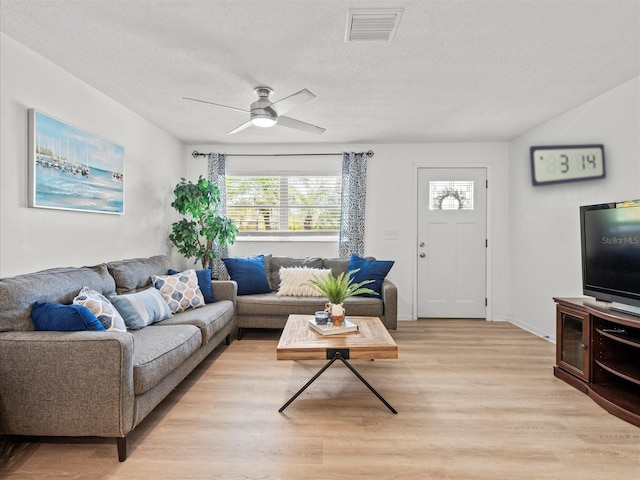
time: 3:14
